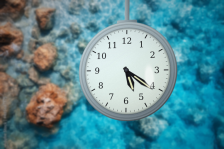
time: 5:21
